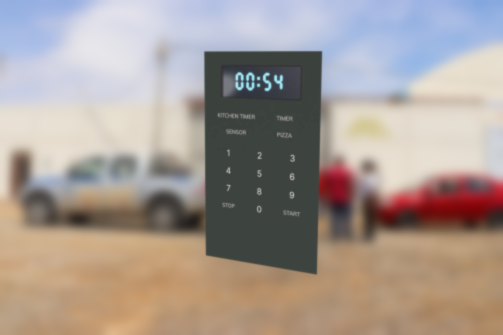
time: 0:54
